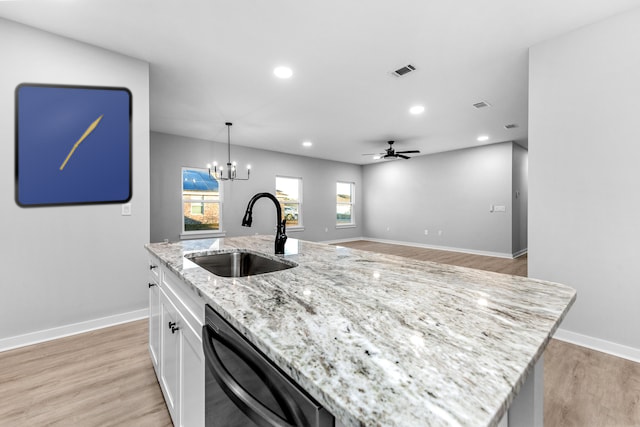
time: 7:07
